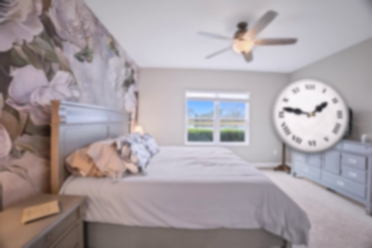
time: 1:47
